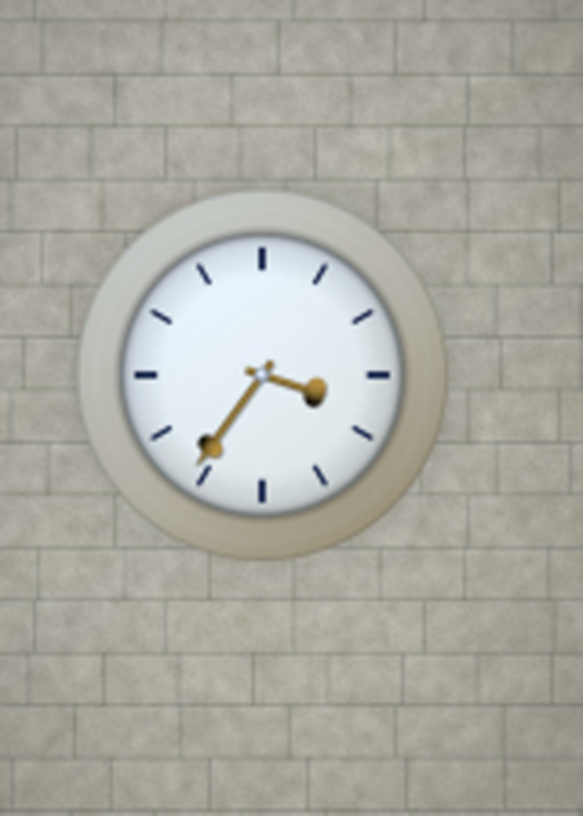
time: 3:36
